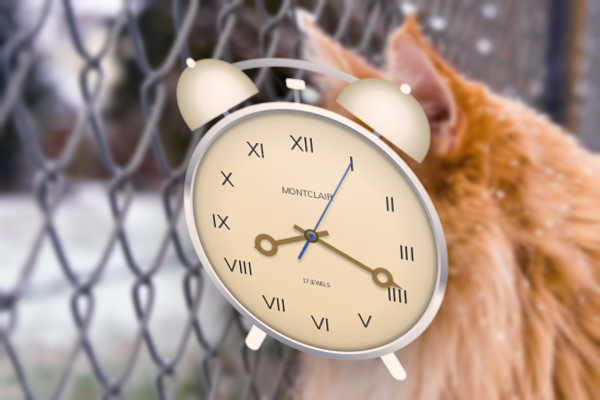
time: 8:19:05
